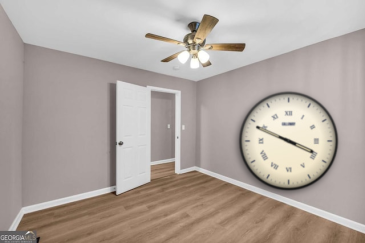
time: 3:49
